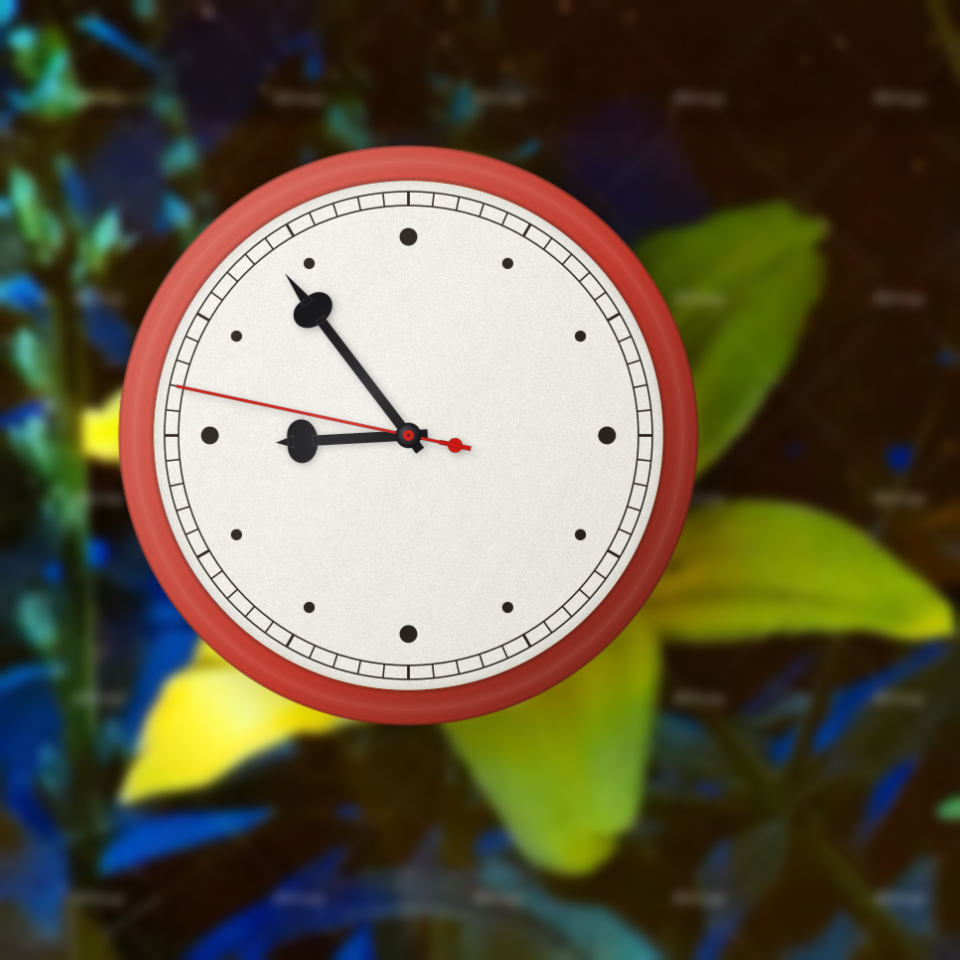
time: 8:53:47
